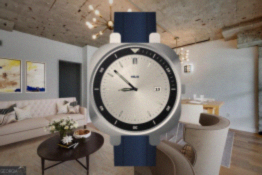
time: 8:52
